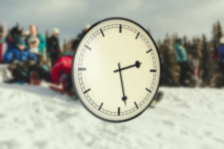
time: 2:28
